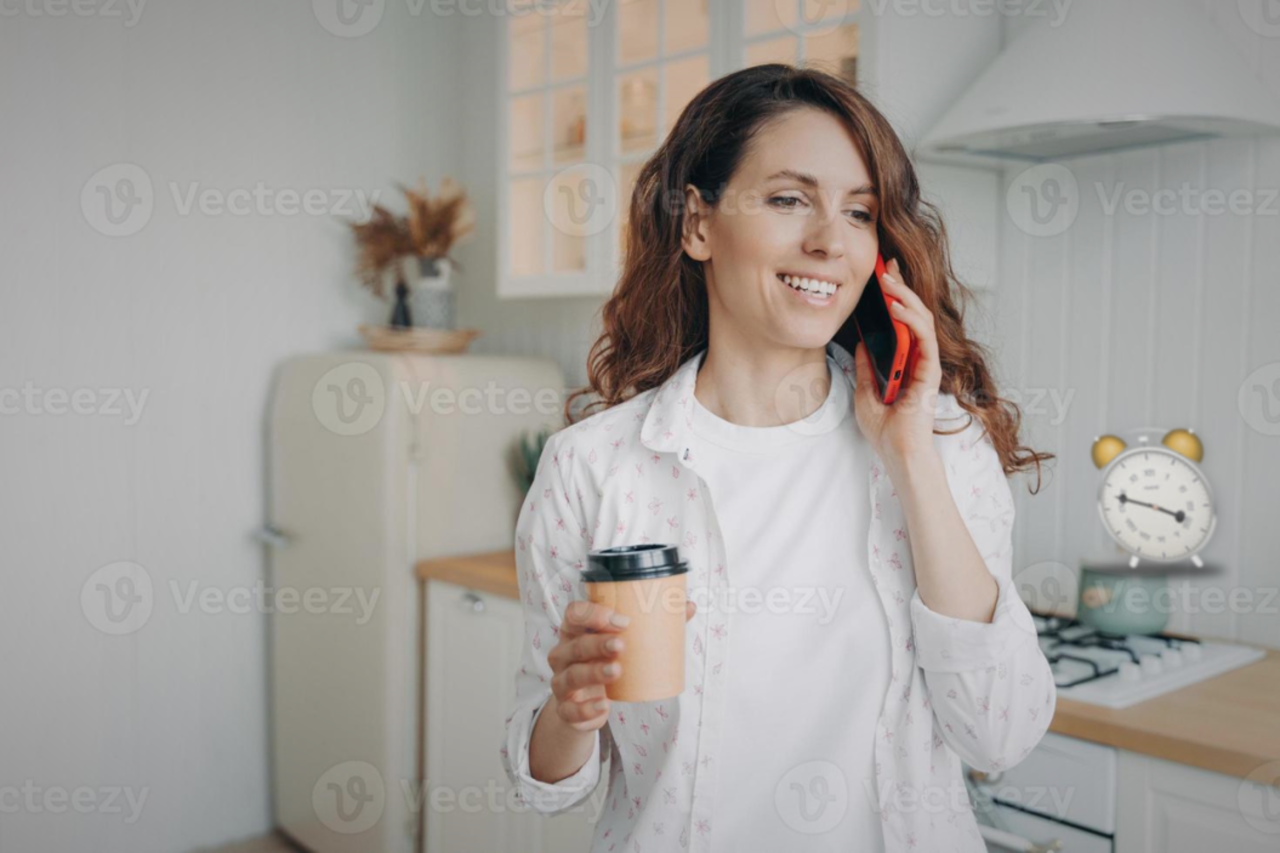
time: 3:48
